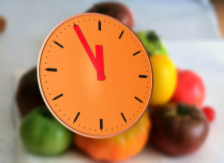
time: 11:55
